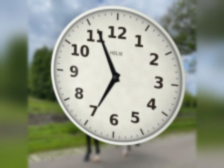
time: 6:56
